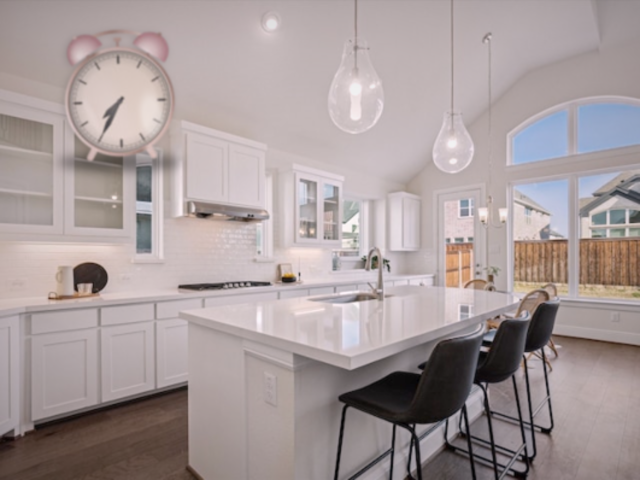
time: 7:35
